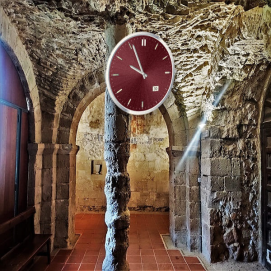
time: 9:56
